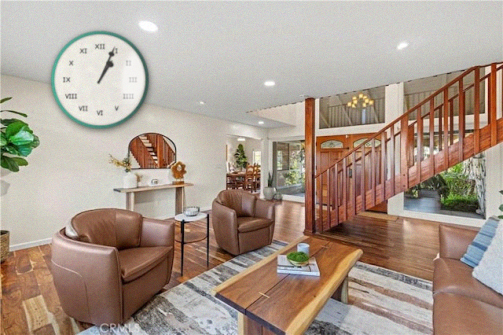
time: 1:04
